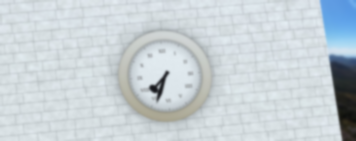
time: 7:34
